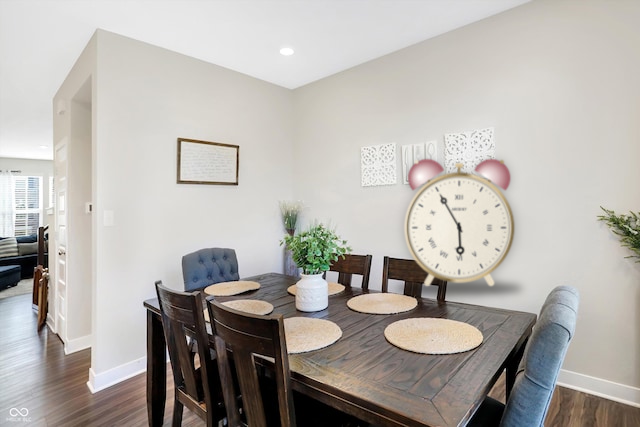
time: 5:55
